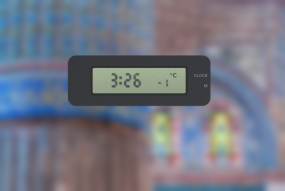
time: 3:26
